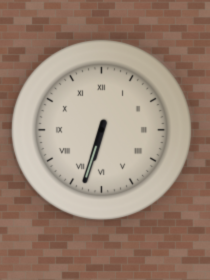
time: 6:33
